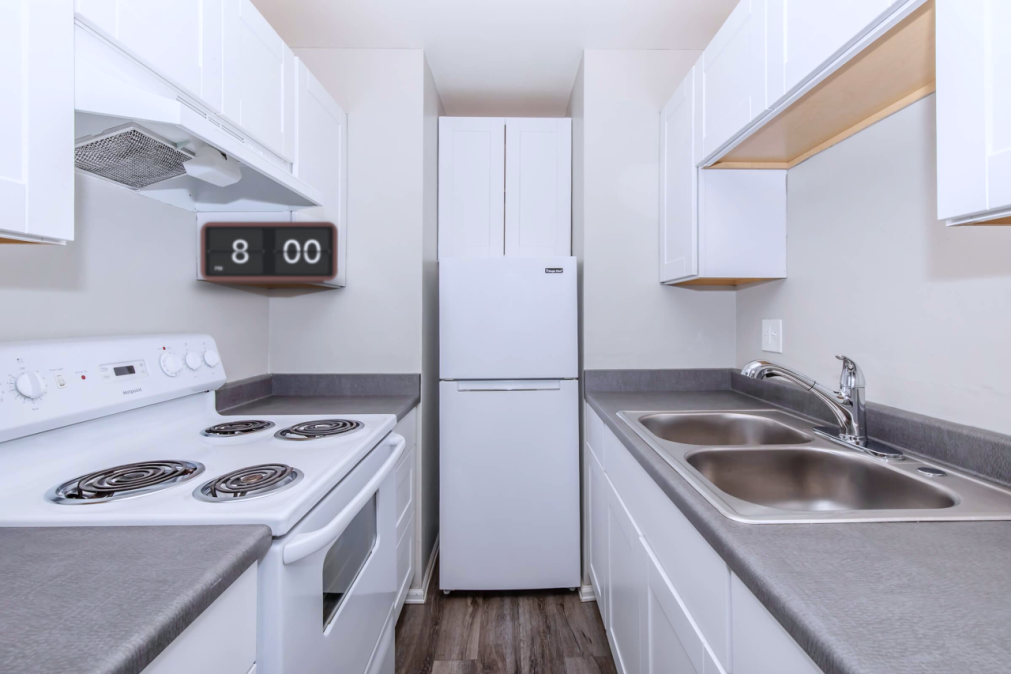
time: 8:00
